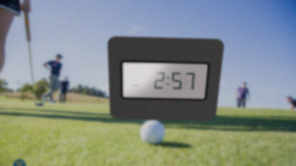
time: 2:57
